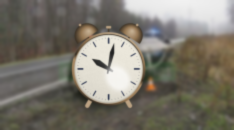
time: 10:02
